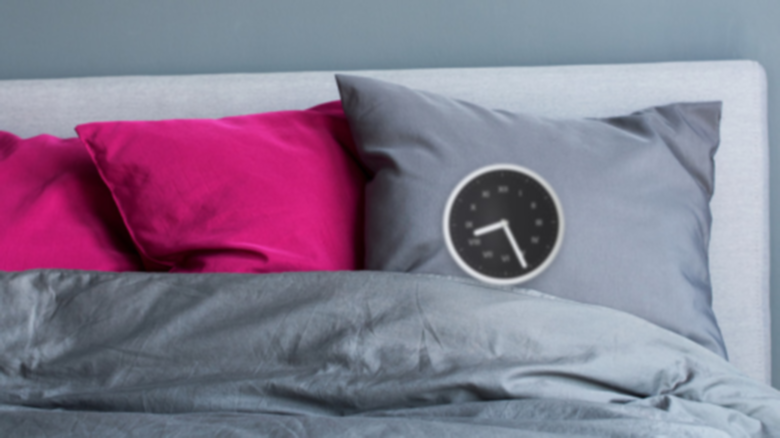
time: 8:26
